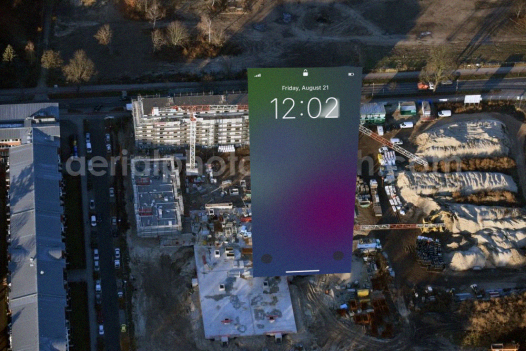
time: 12:02
